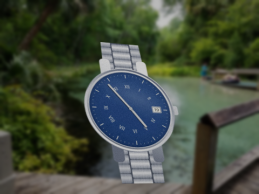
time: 4:54
